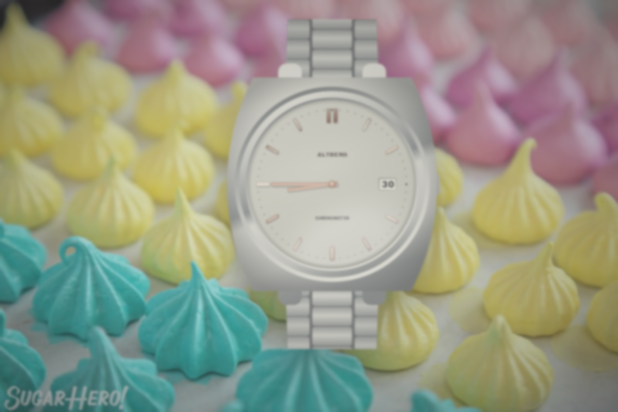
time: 8:45
